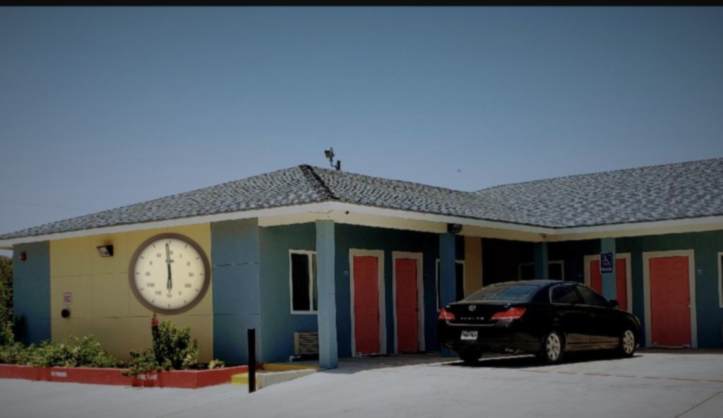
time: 5:59
